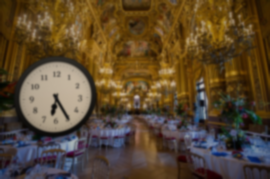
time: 6:25
